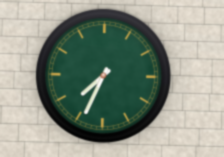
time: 7:34
